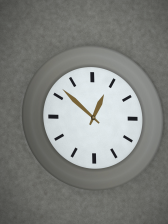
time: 12:52
